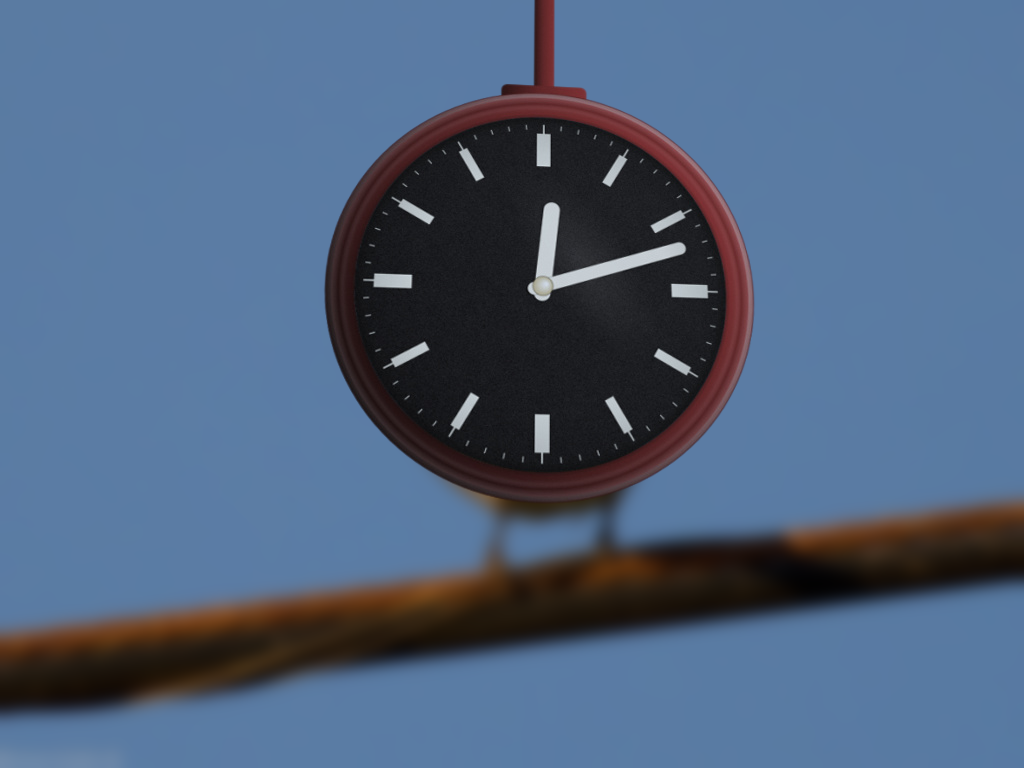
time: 12:12
